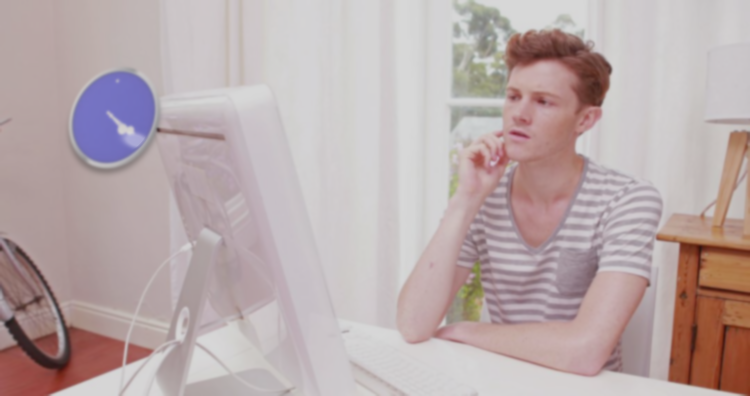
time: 4:20
